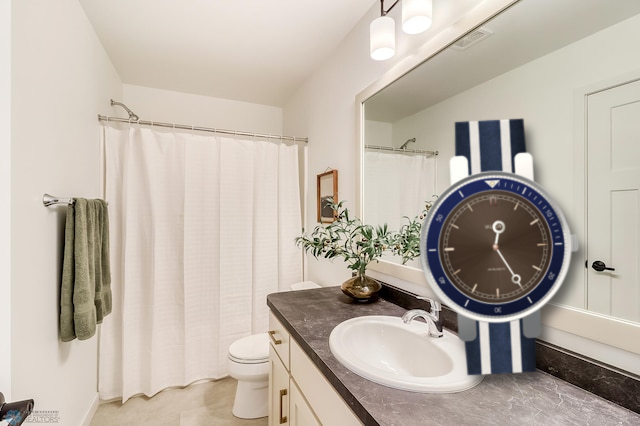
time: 12:25
